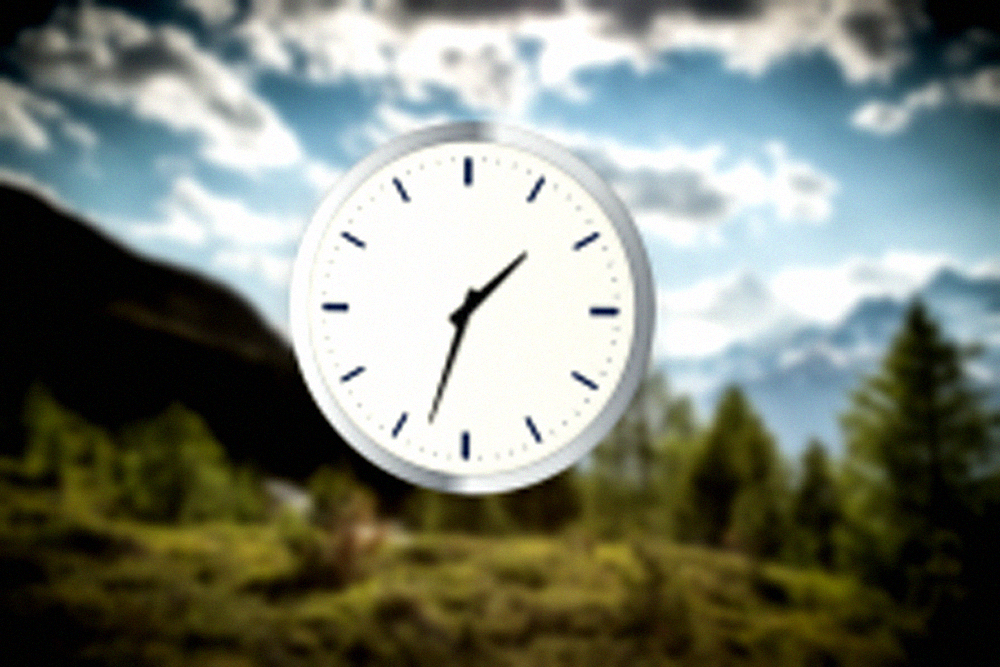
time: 1:33
